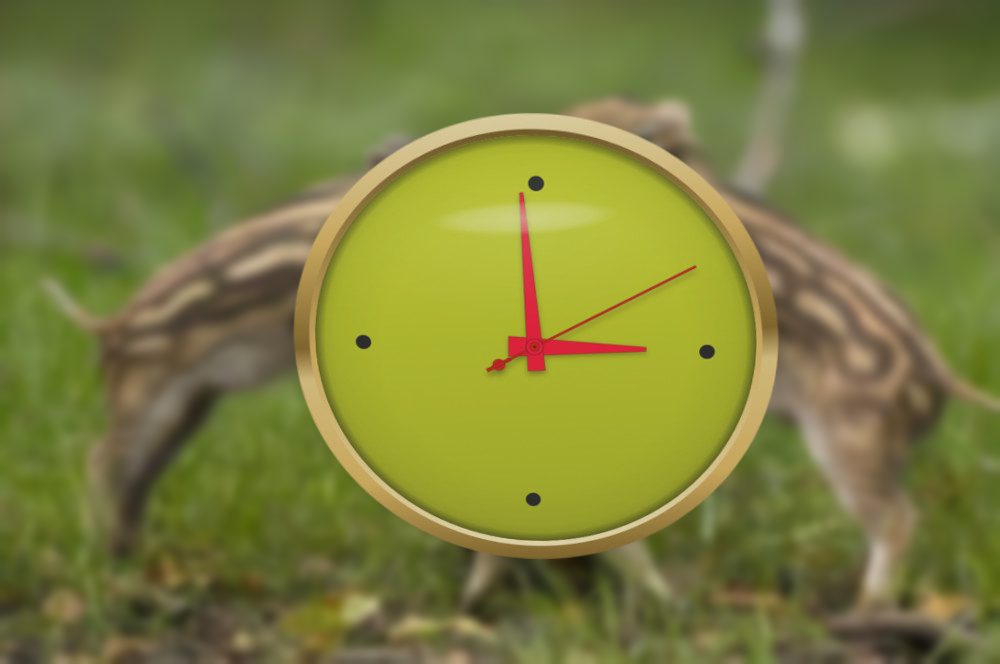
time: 2:59:10
